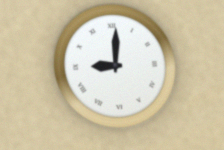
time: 9:01
